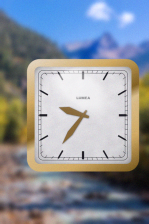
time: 9:36
